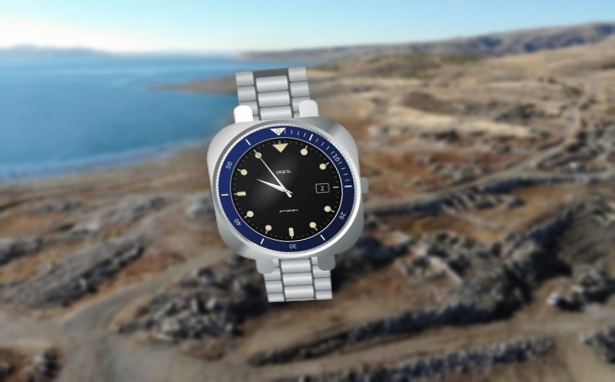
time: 9:55
